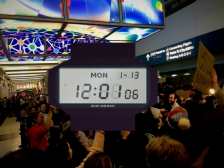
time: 12:01:06
